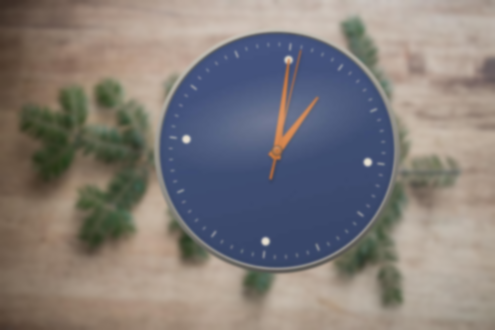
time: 1:00:01
